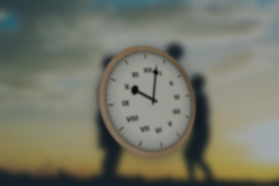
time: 10:03
